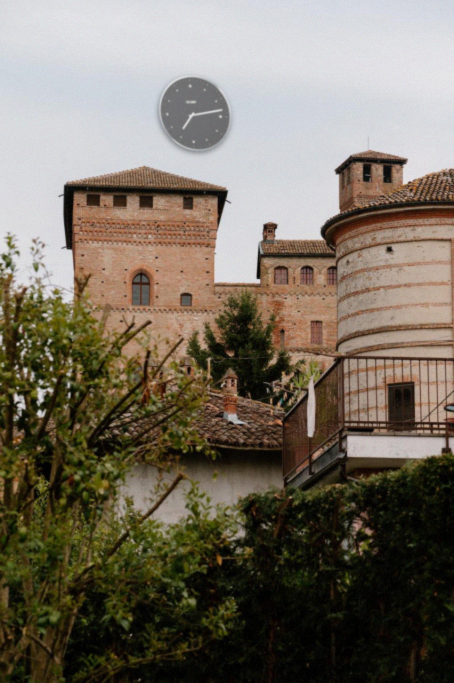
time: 7:13
